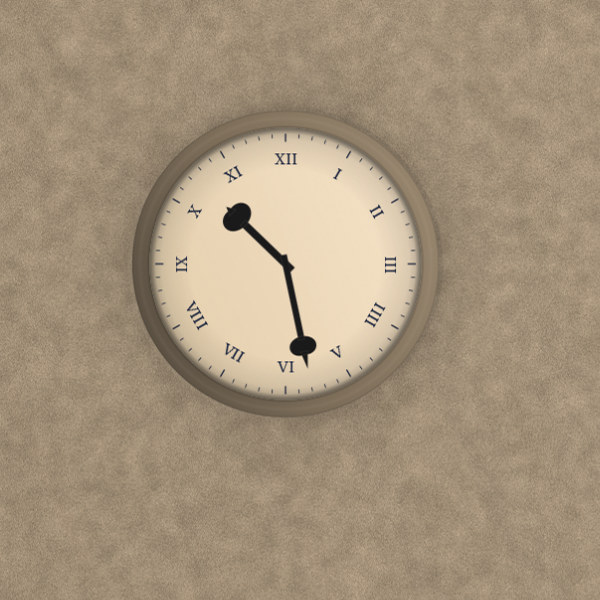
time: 10:28
